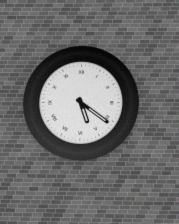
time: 5:21
